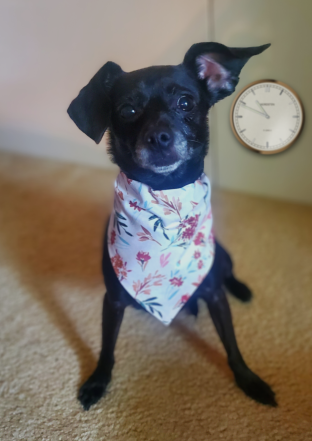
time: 10:49
